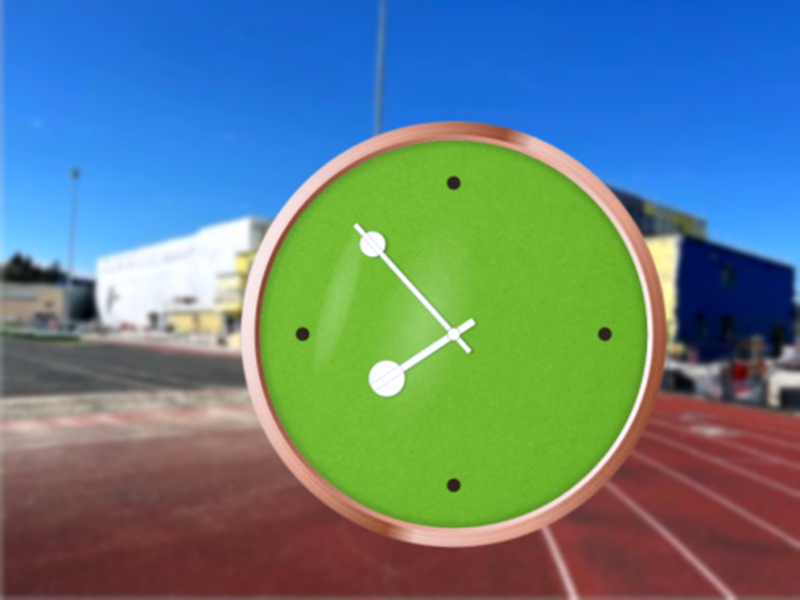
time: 7:53
